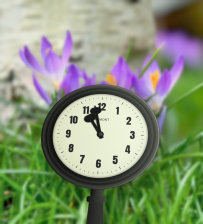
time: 10:58
